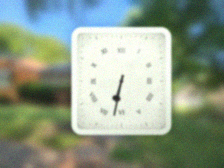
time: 6:32
